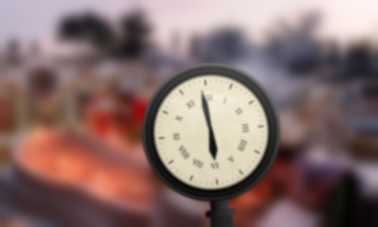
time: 5:59
